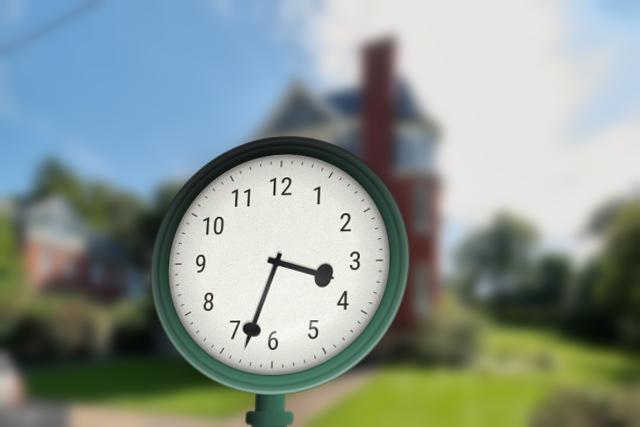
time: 3:33
